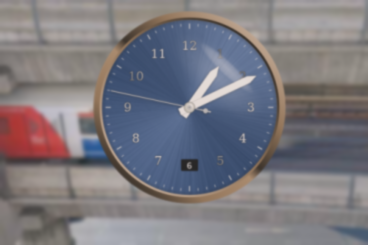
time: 1:10:47
